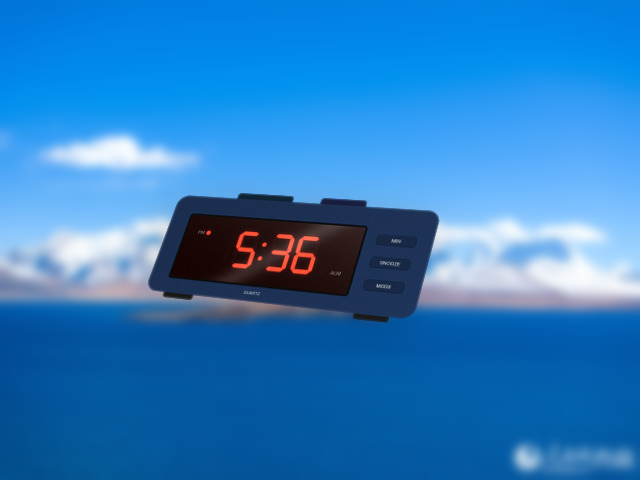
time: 5:36
